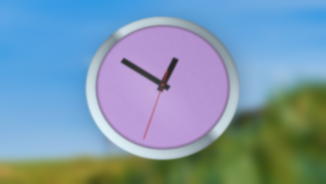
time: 12:50:33
